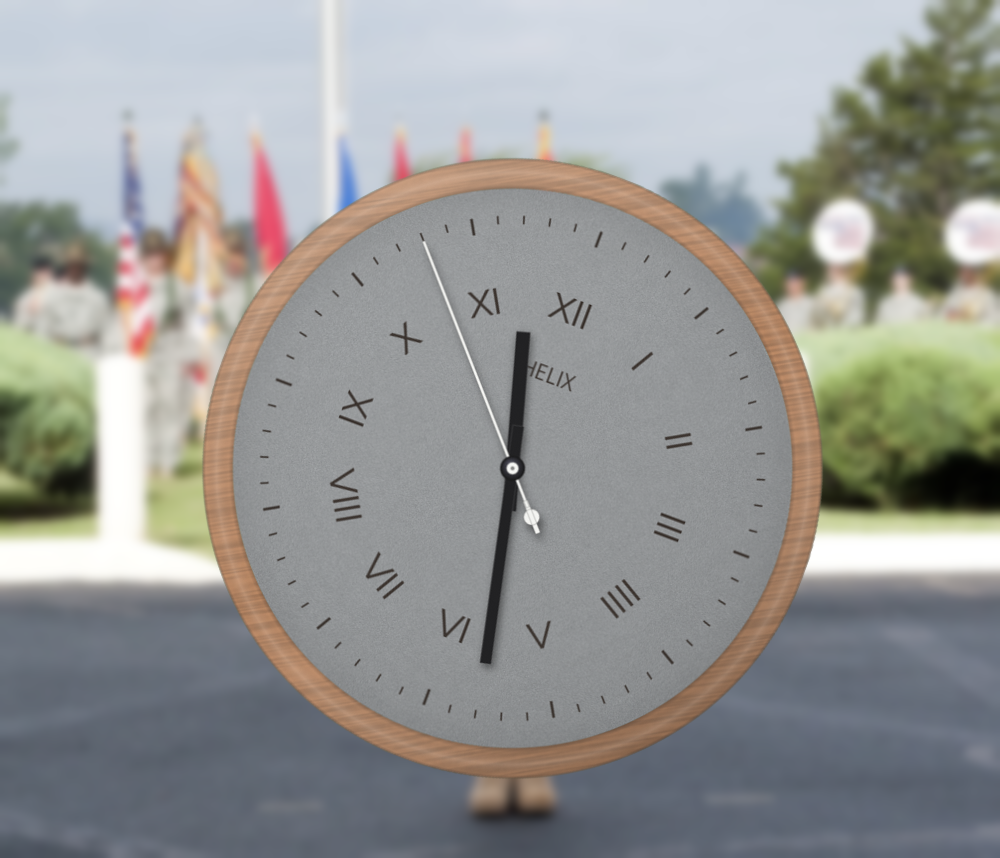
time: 11:27:53
